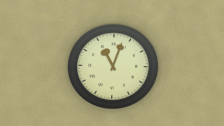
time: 11:03
